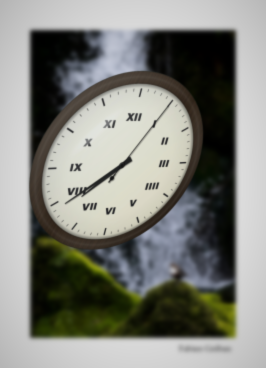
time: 7:39:05
